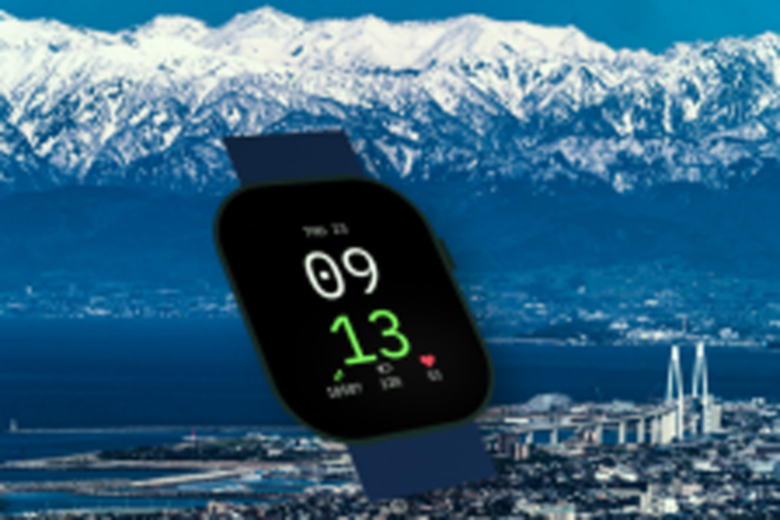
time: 9:13
